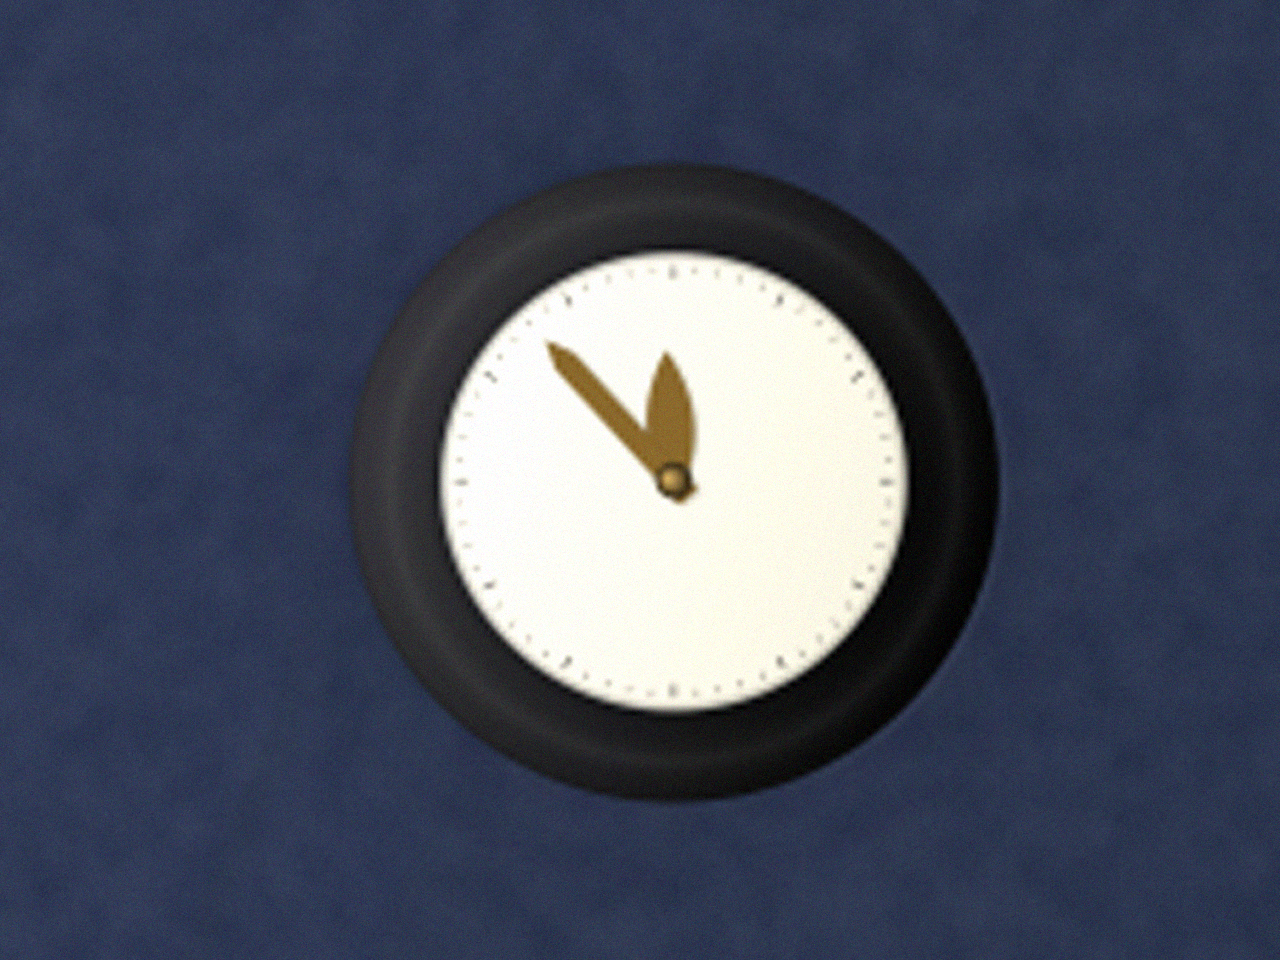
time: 11:53
